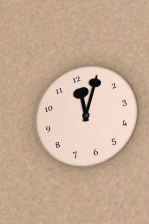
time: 12:05
